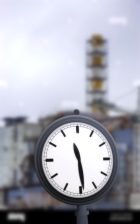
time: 11:29
